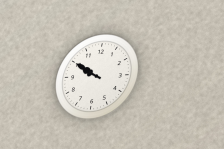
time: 9:50
